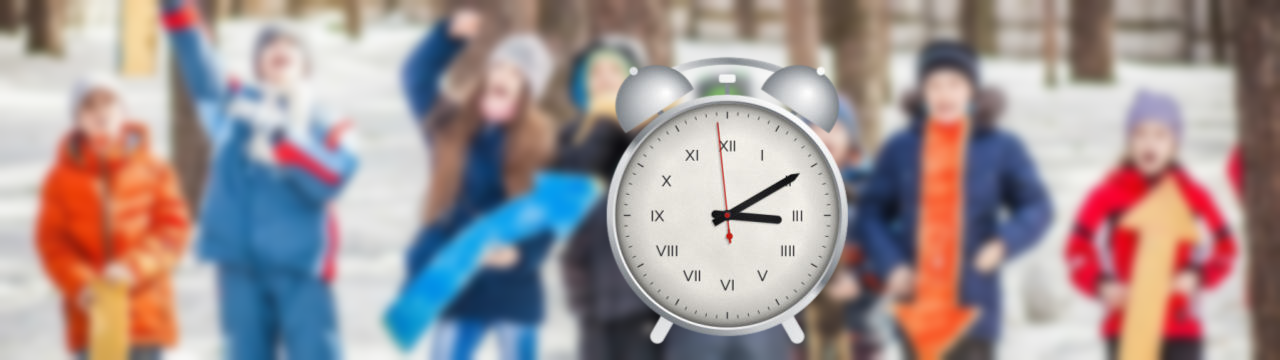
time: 3:09:59
